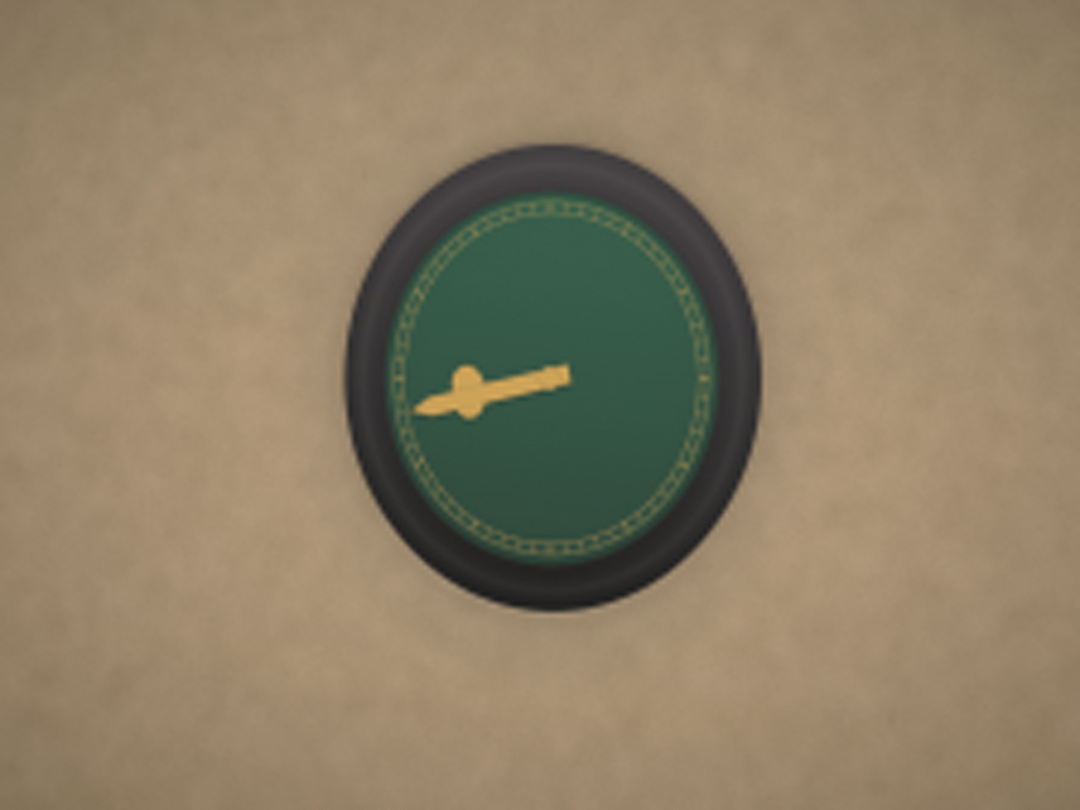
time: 8:43
